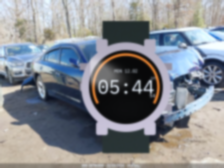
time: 5:44
